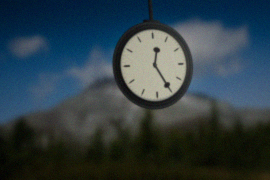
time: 12:25
